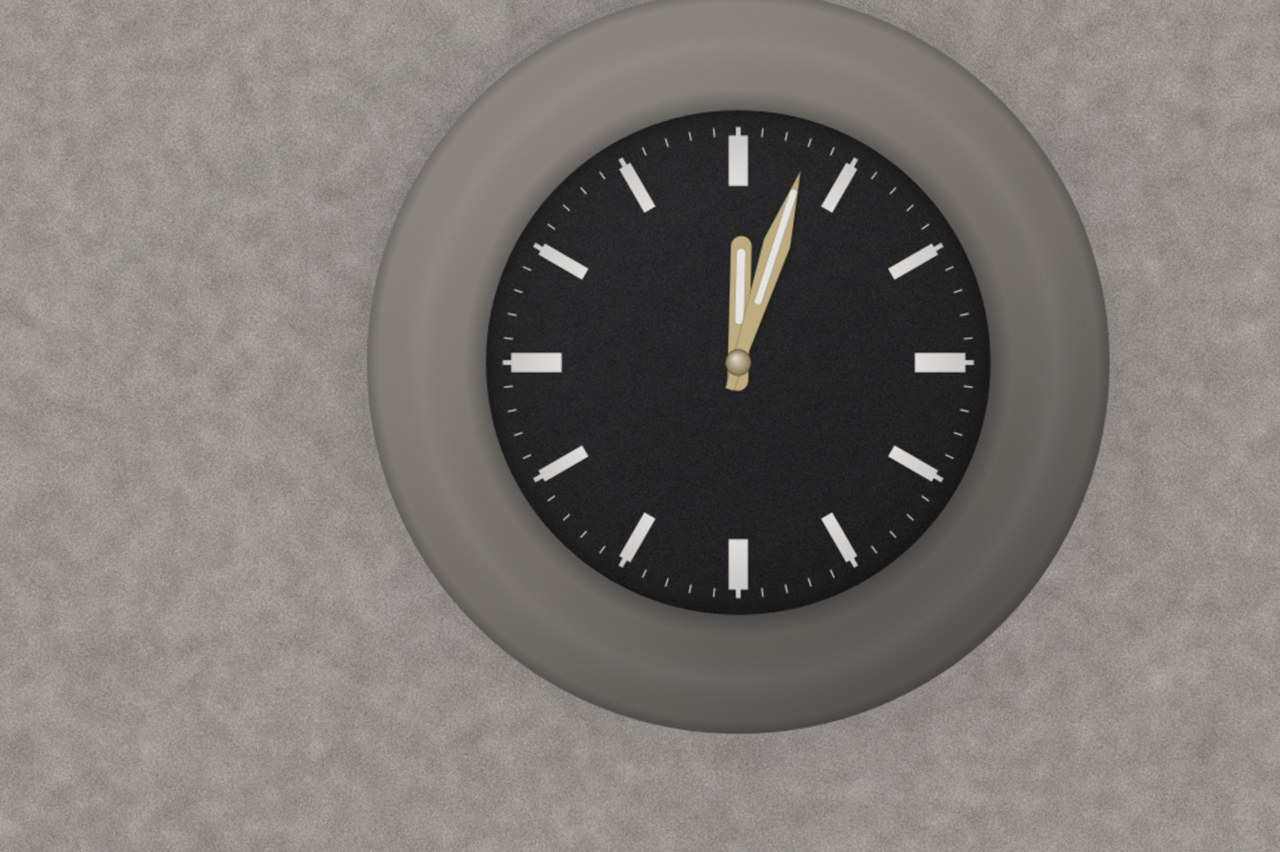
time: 12:03
